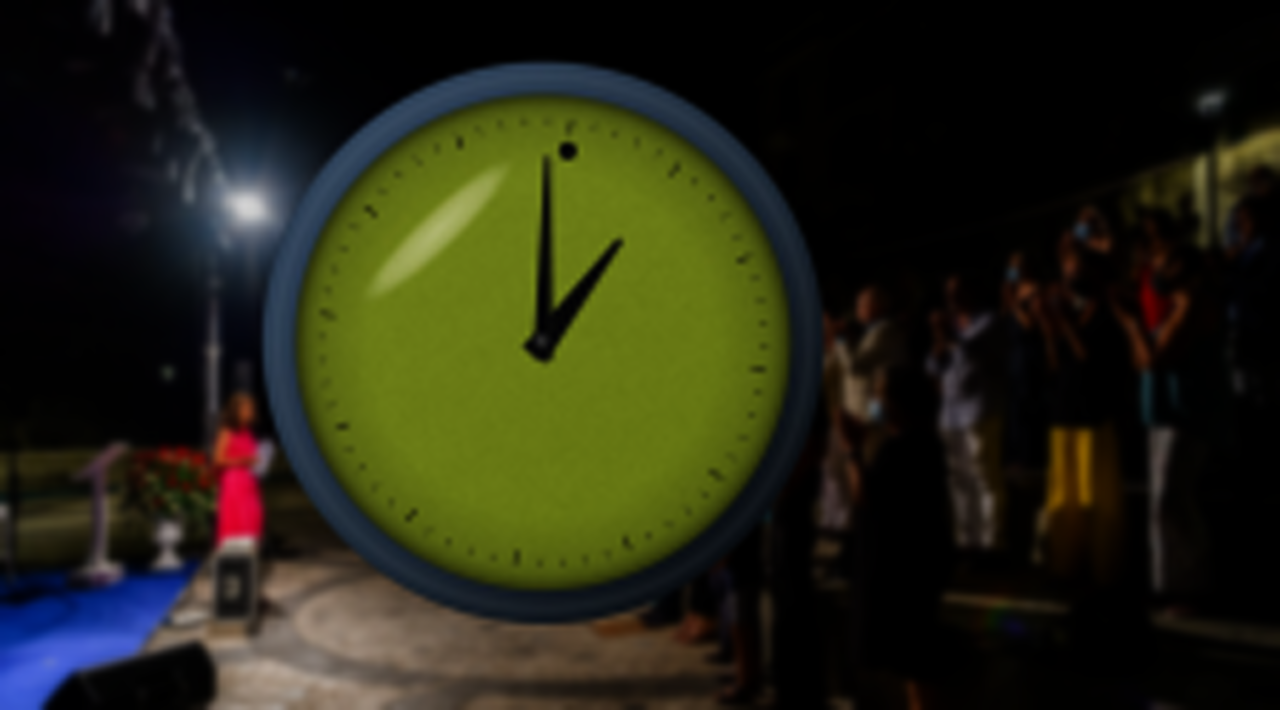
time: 12:59
